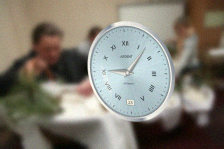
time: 9:07
